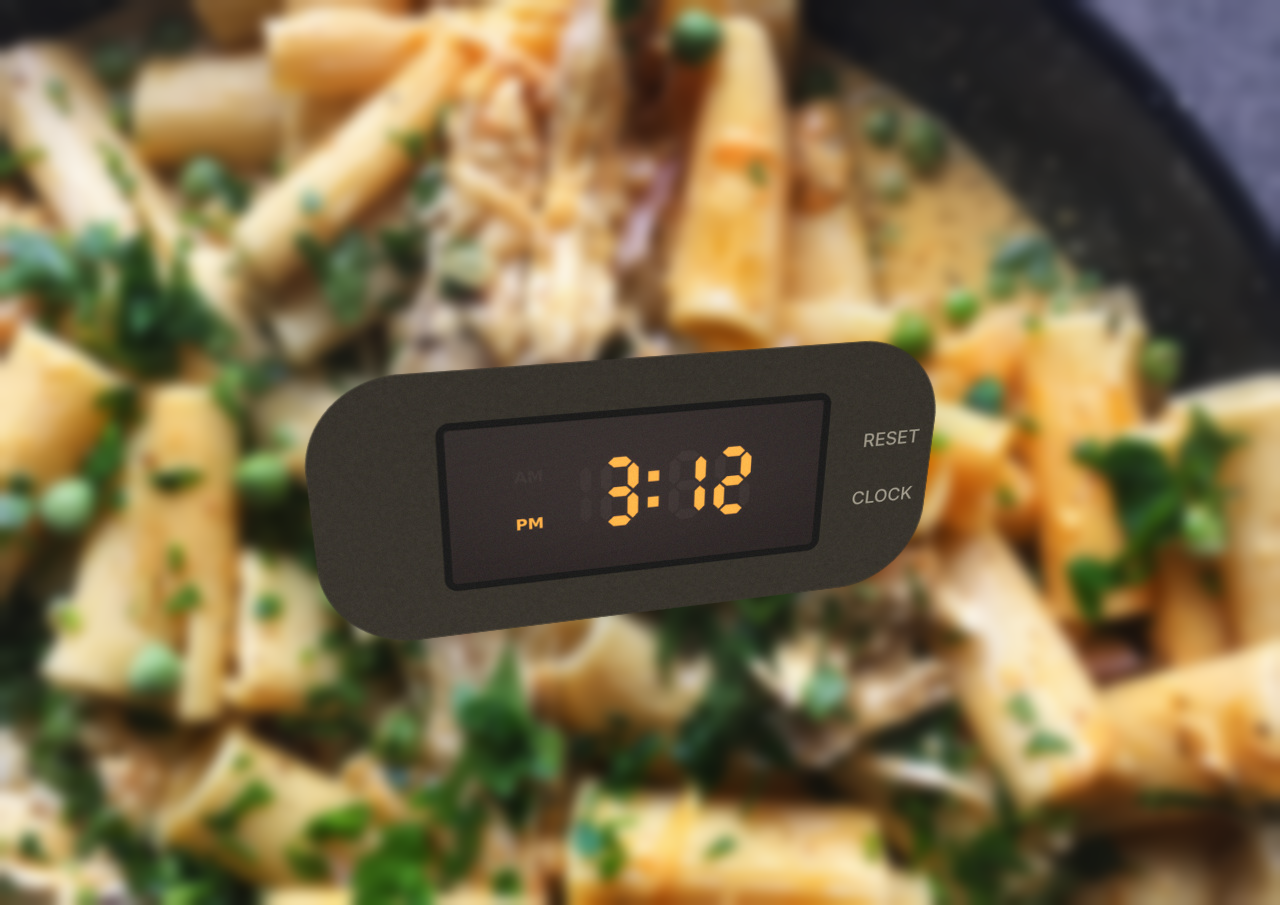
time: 3:12
